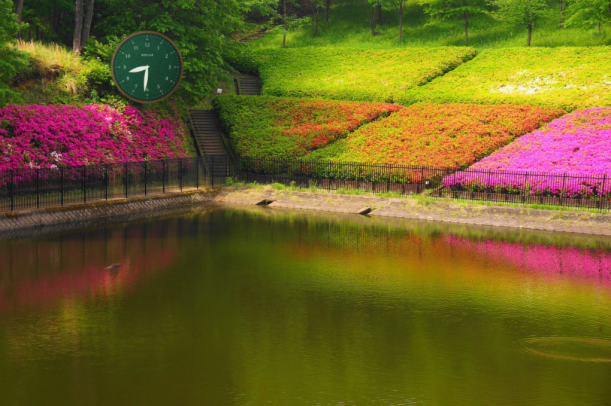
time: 8:31
